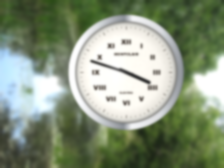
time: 3:48
